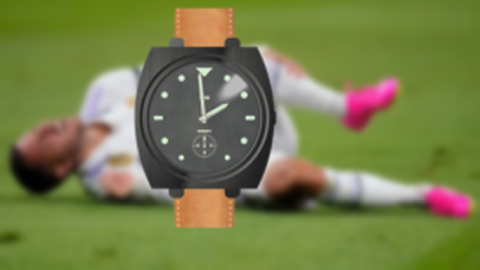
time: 1:59
